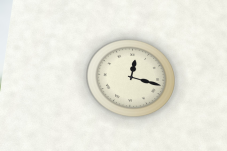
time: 12:17
